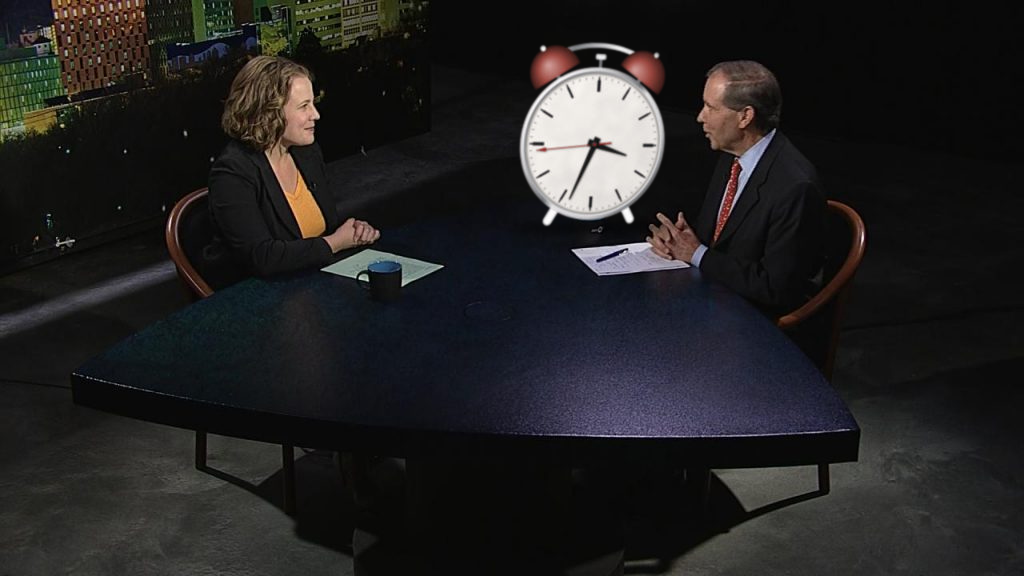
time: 3:33:44
